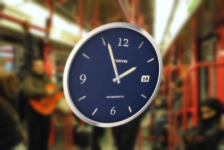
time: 1:56
